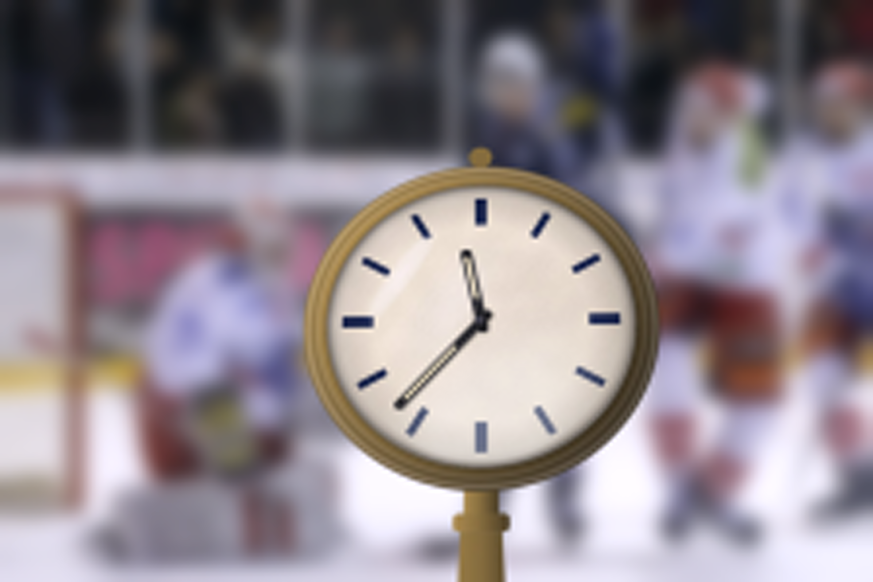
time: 11:37
